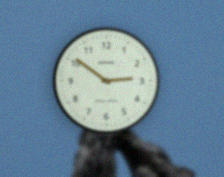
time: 2:51
